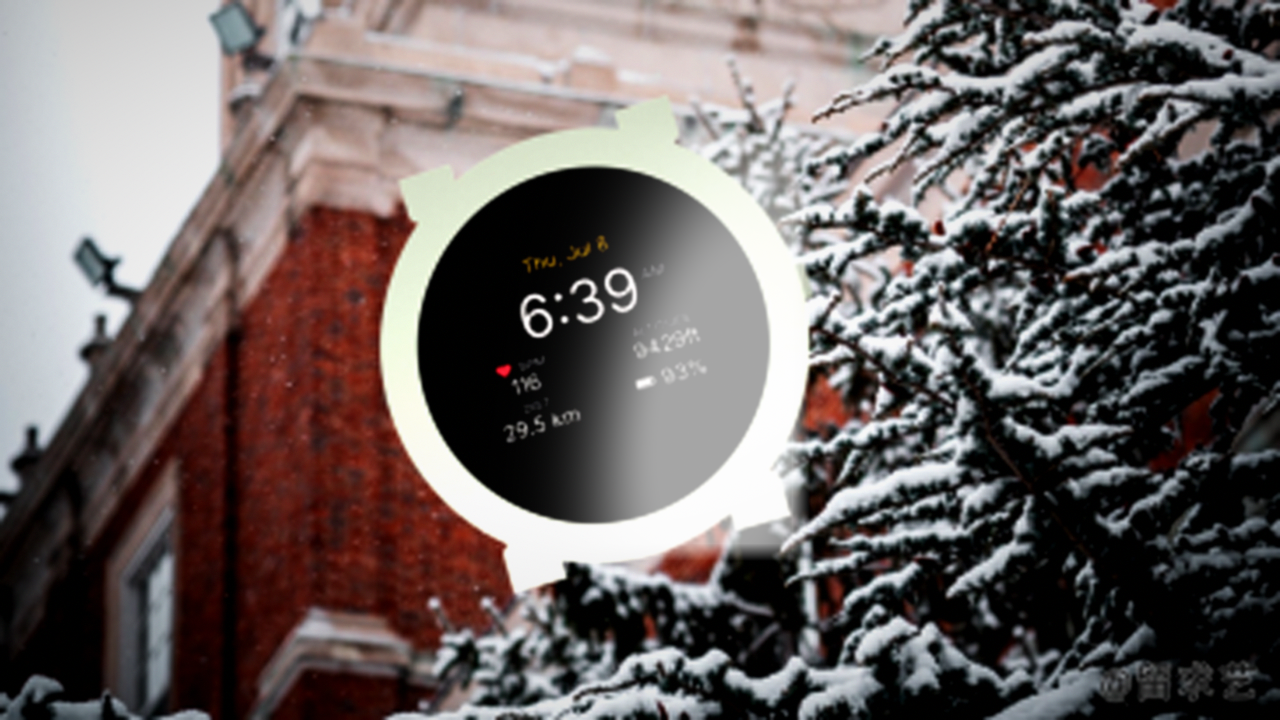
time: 6:39
